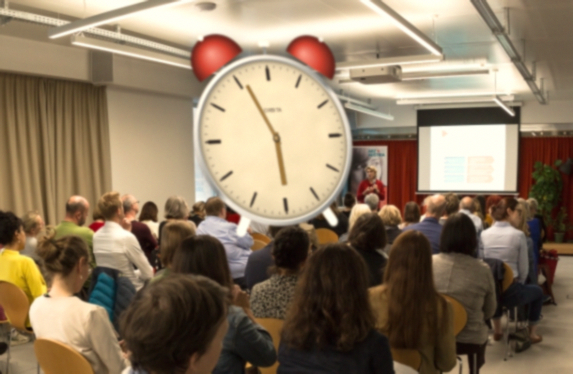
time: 5:56
